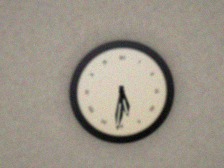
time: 5:31
